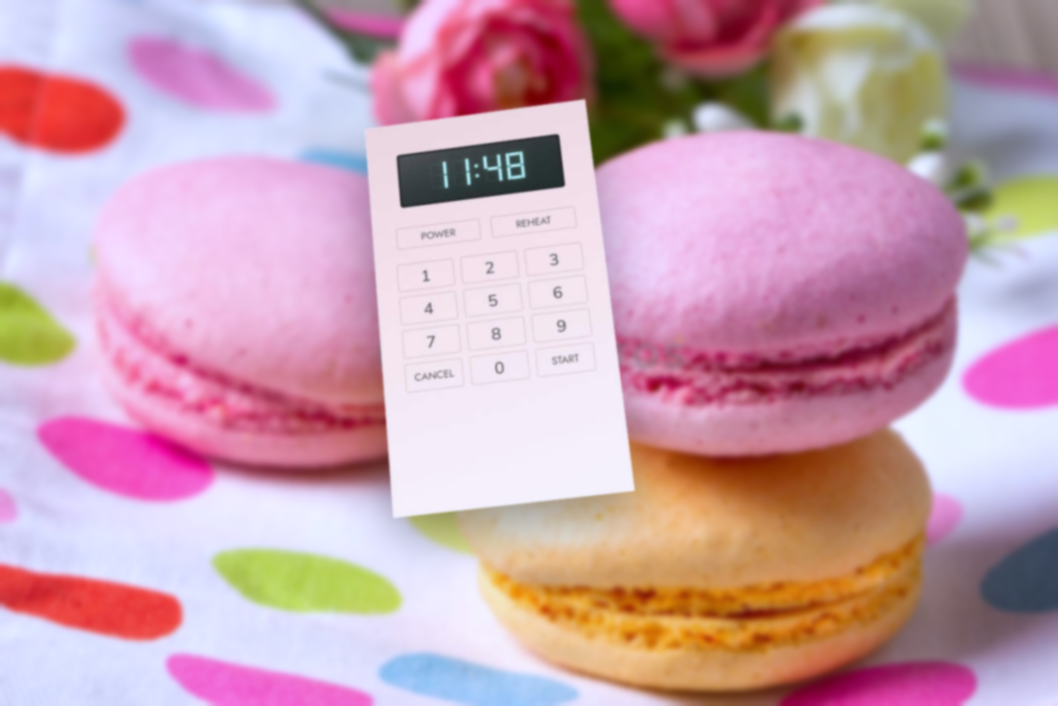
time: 11:48
